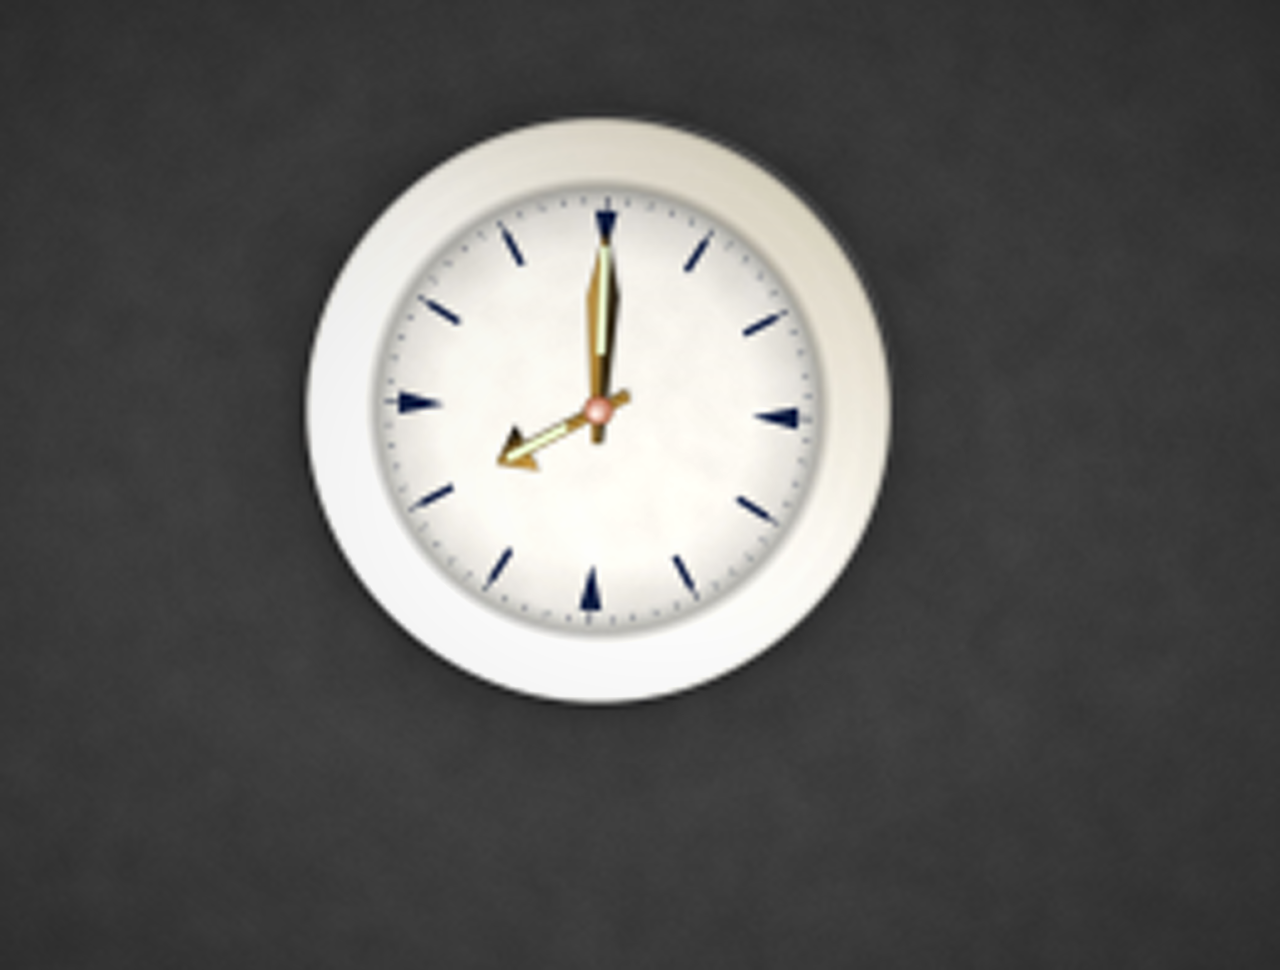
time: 8:00
